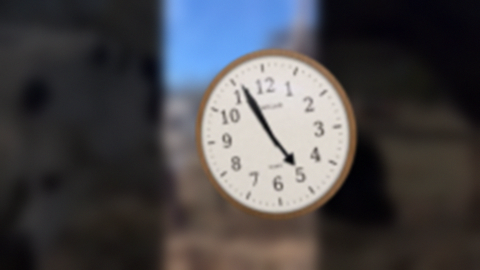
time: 4:56
